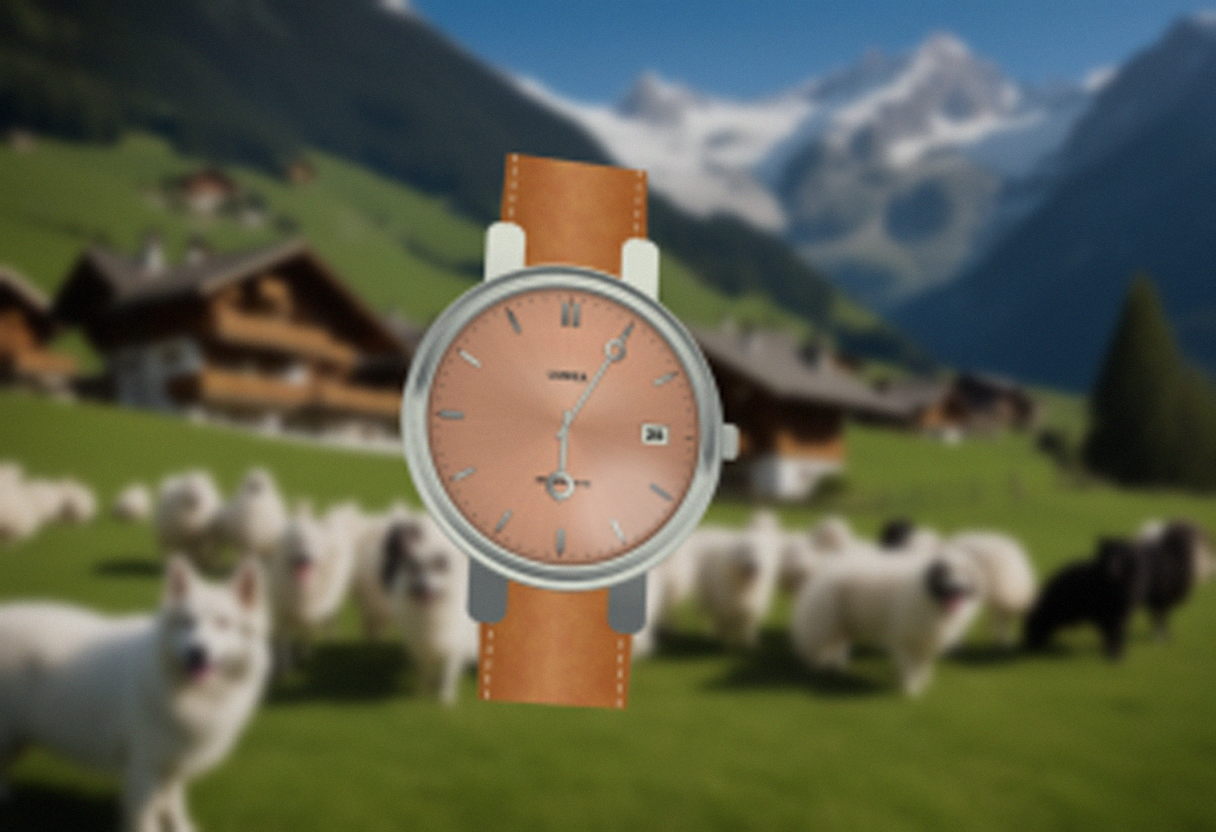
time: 6:05
